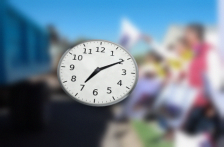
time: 7:10
